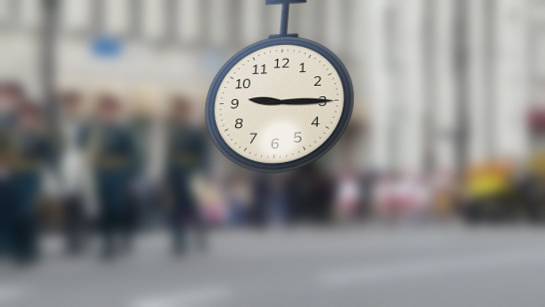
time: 9:15
